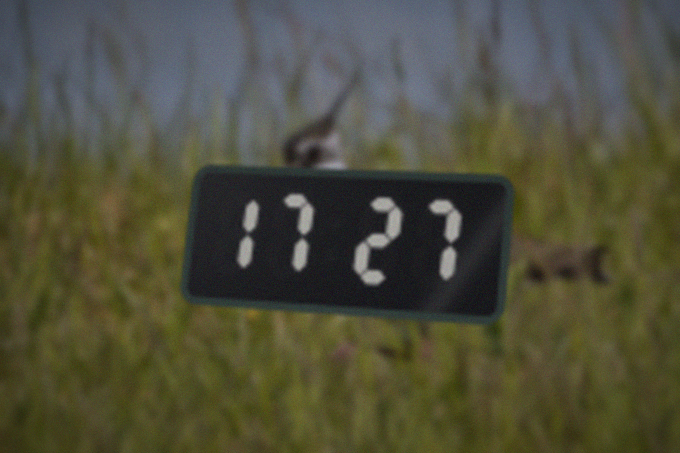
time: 17:27
